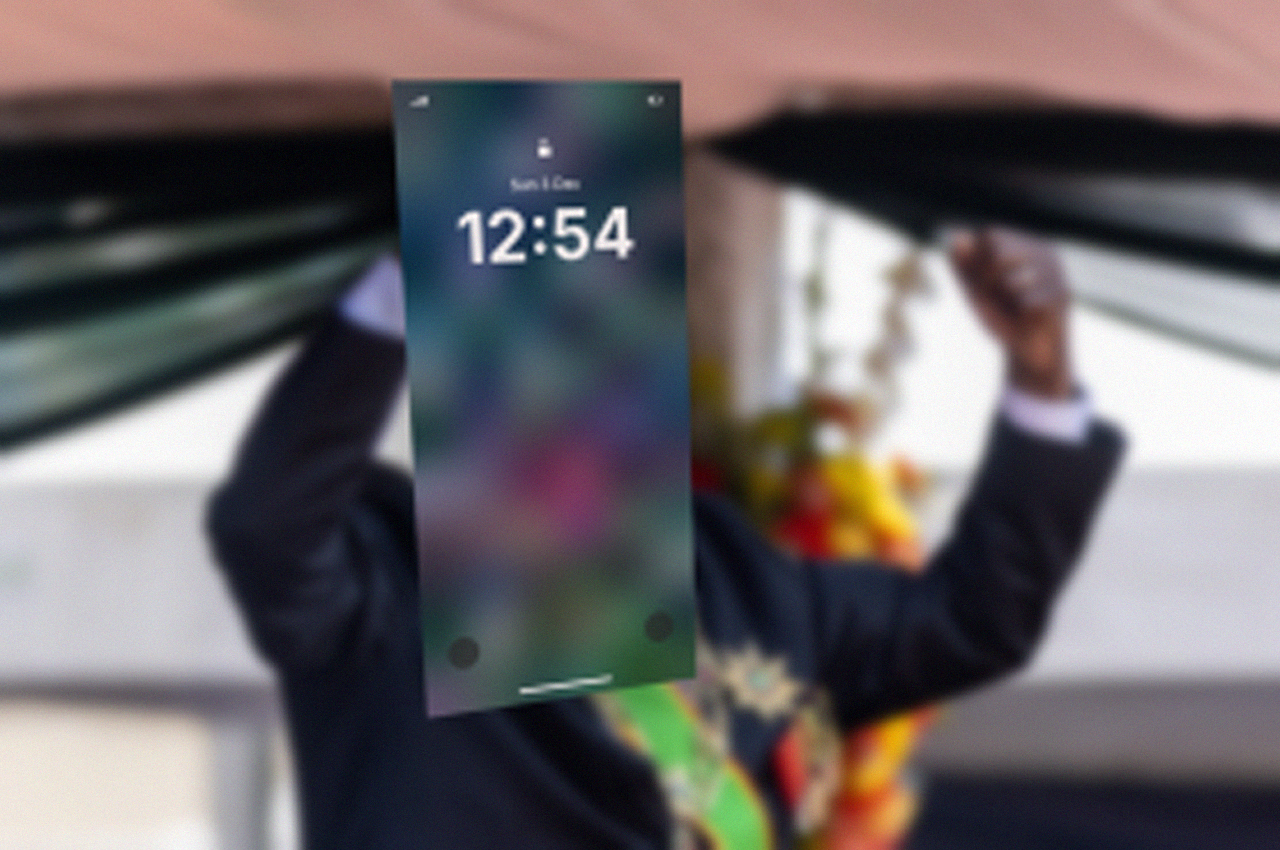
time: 12:54
